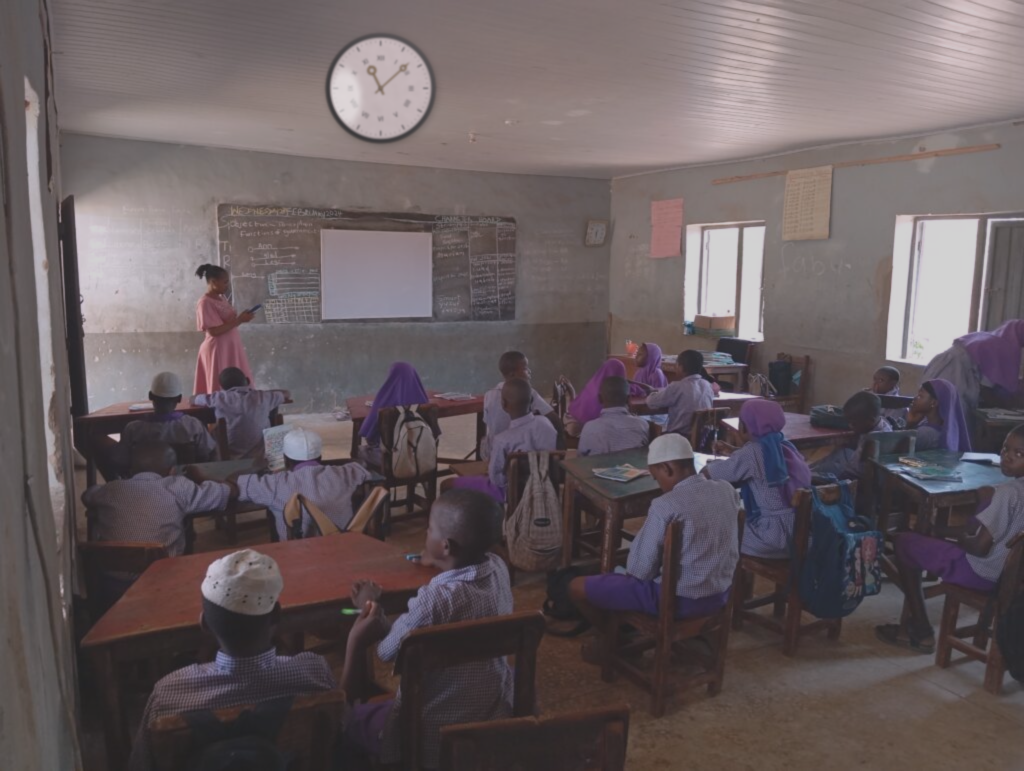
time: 11:08
